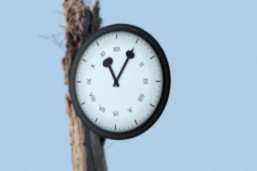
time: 11:05
